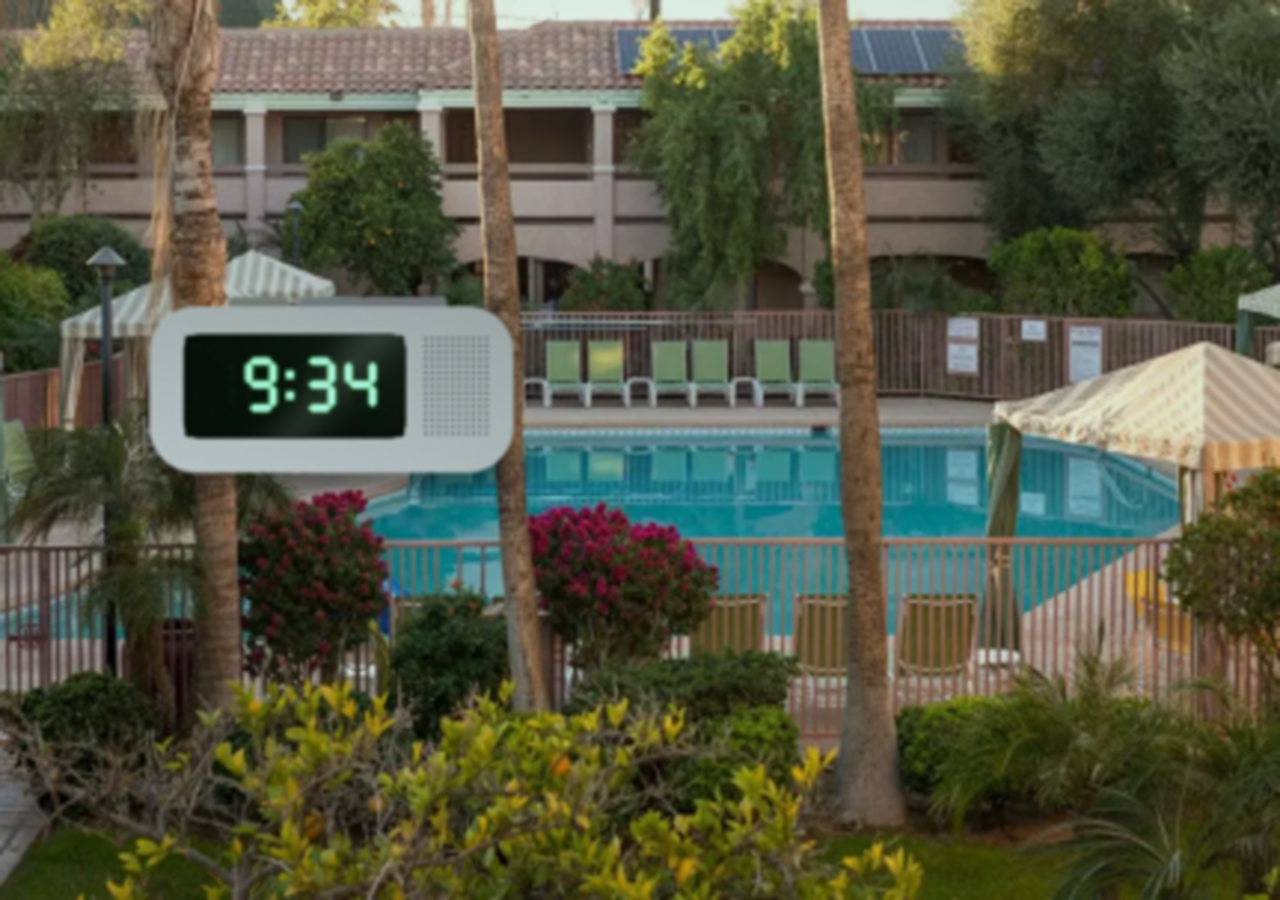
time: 9:34
